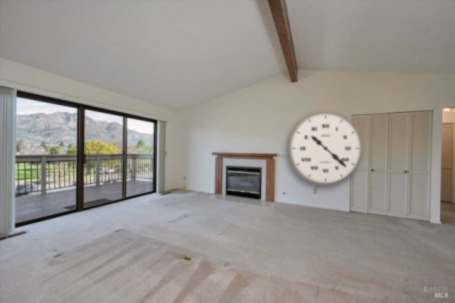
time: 10:22
